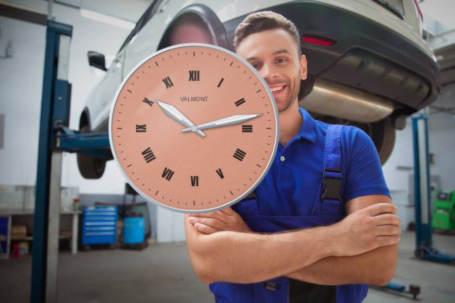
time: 10:13
